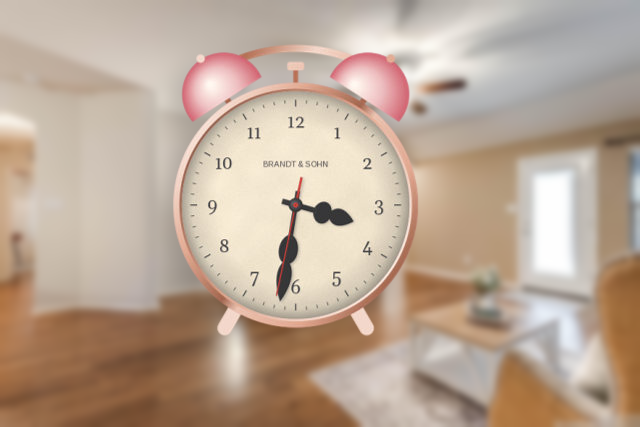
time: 3:31:32
